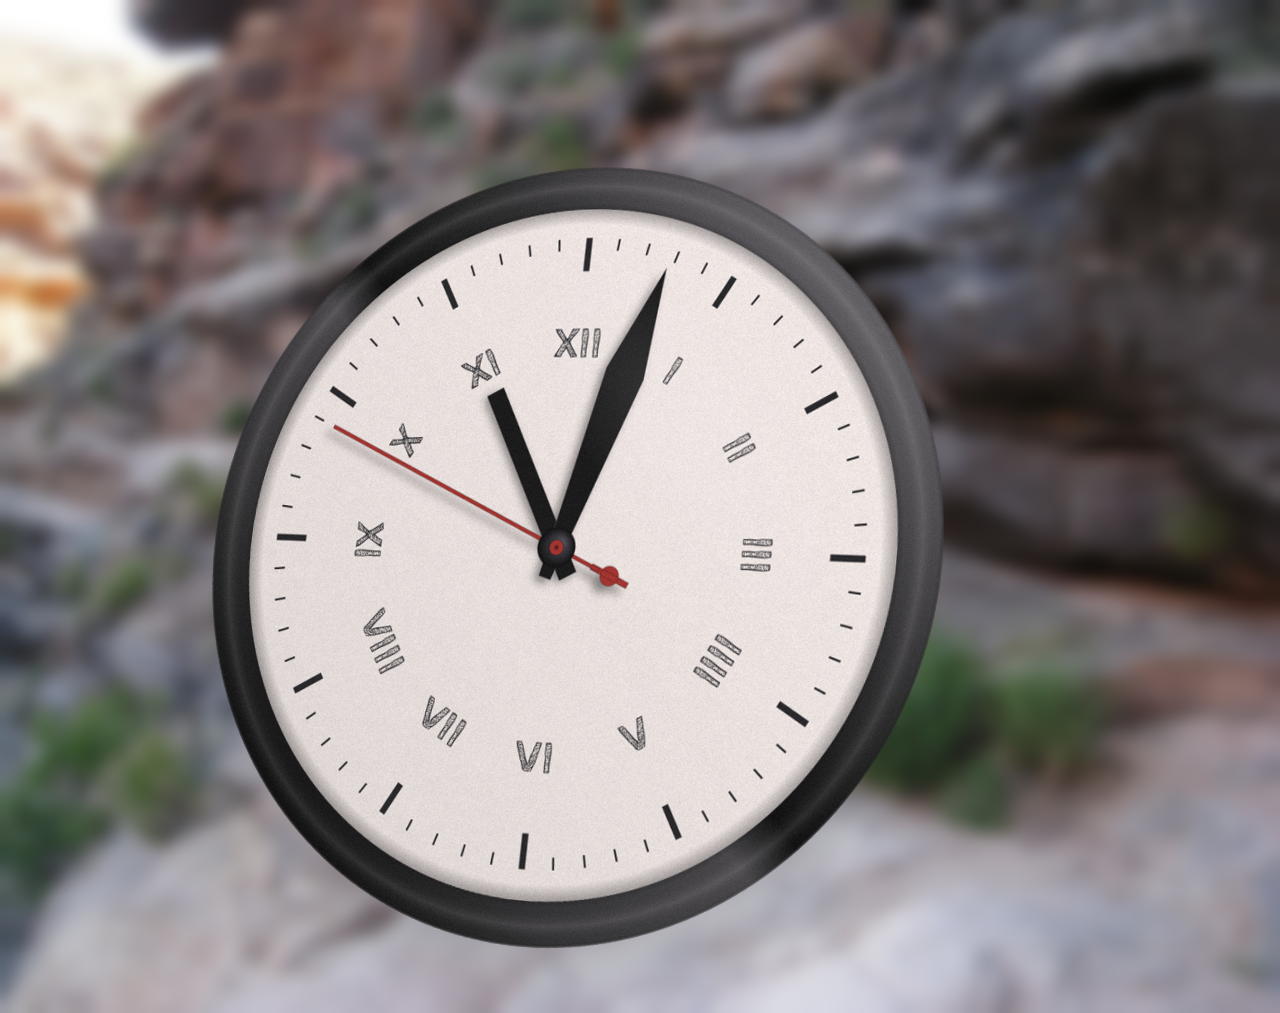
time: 11:02:49
